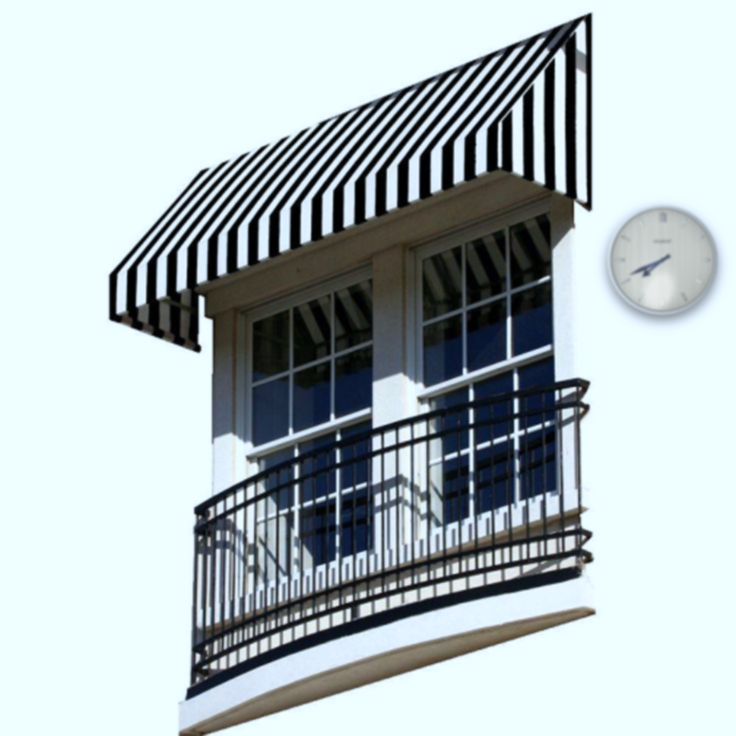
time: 7:41
